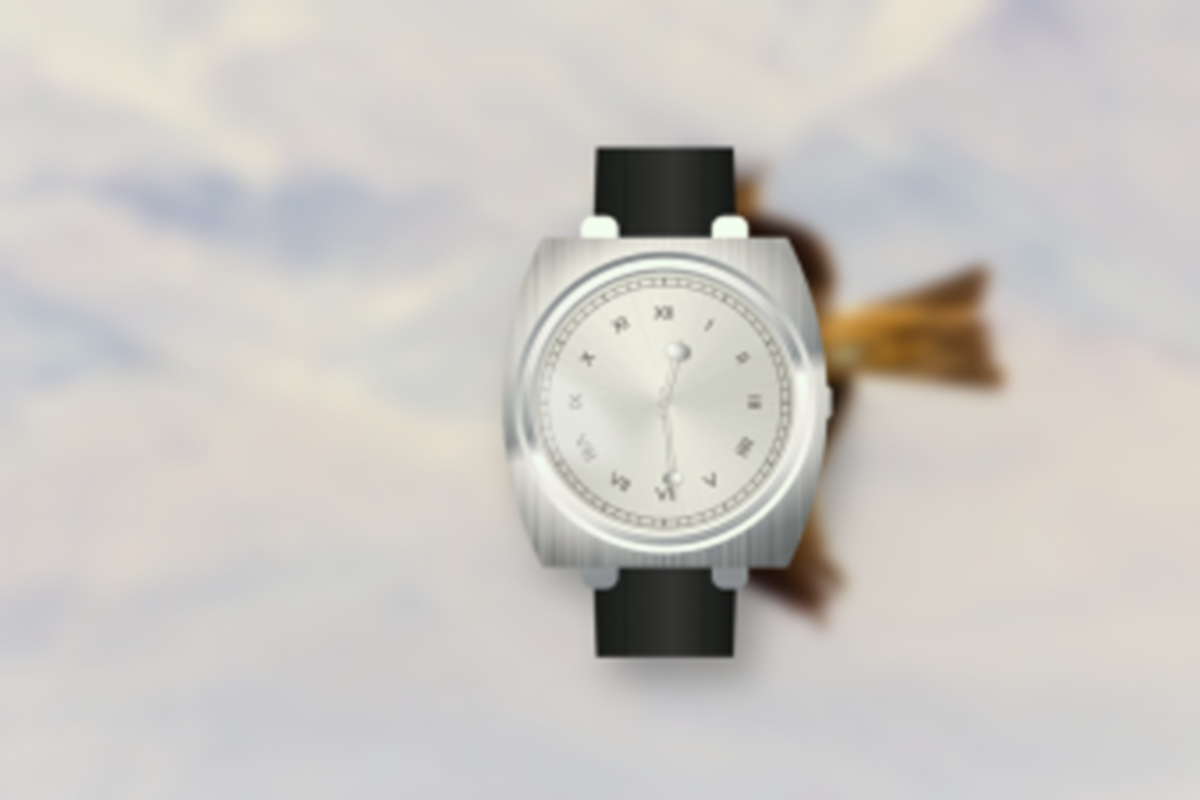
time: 12:29
